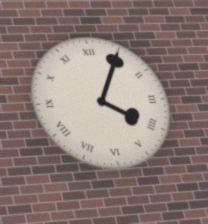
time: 4:05
